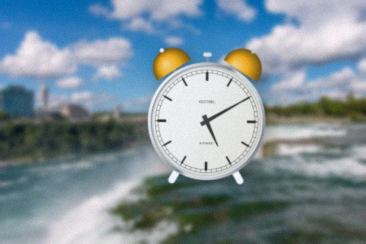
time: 5:10
